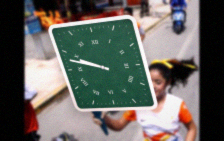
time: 9:48
